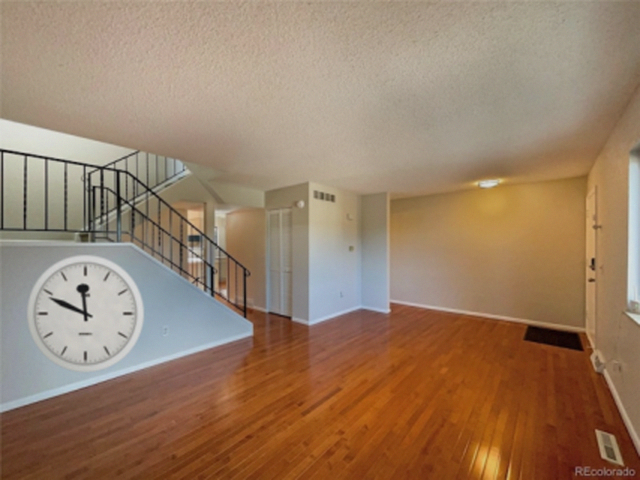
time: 11:49
